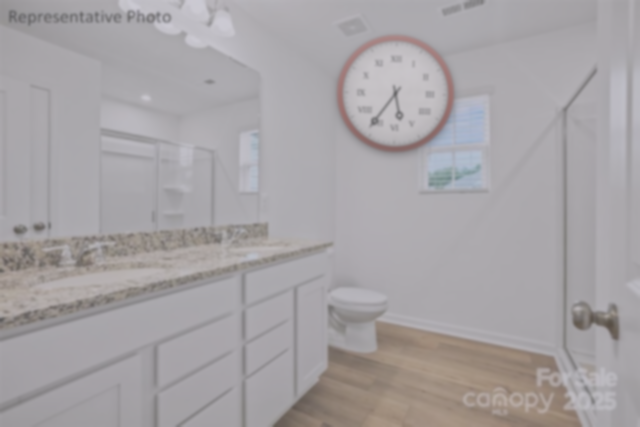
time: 5:36
